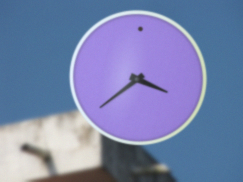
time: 3:38
